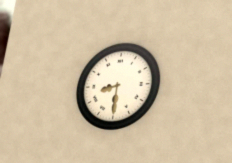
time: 8:30
